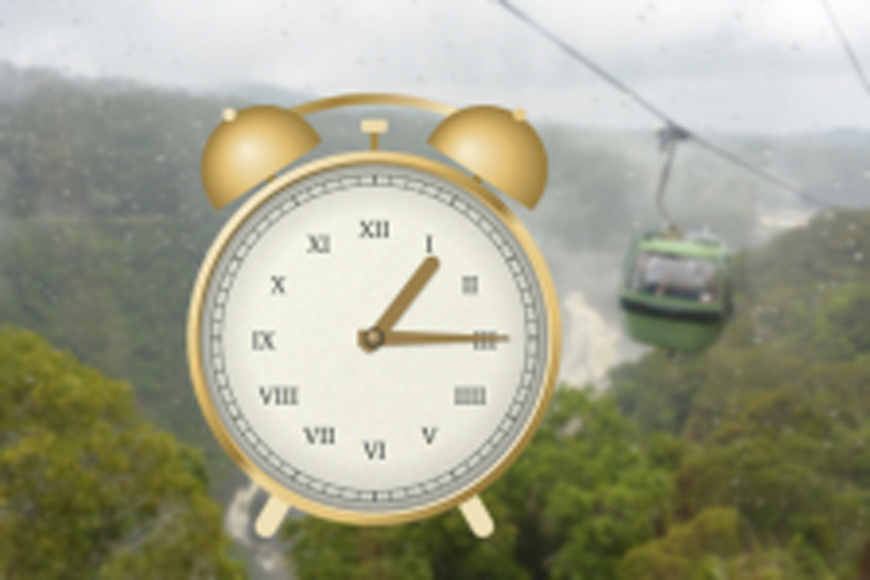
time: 1:15
